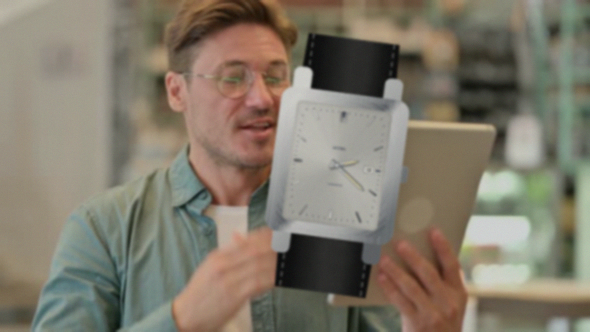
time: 2:21
